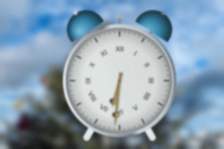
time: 6:31
